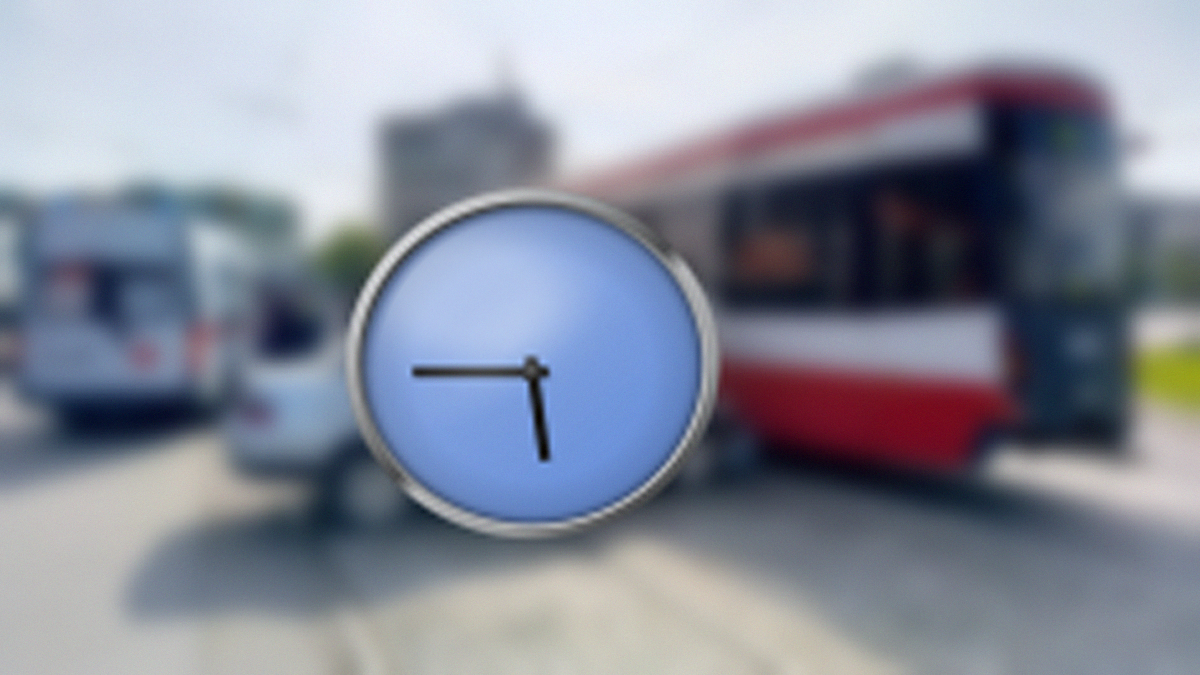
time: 5:45
